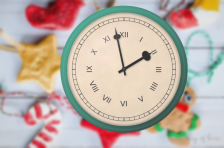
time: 1:58
